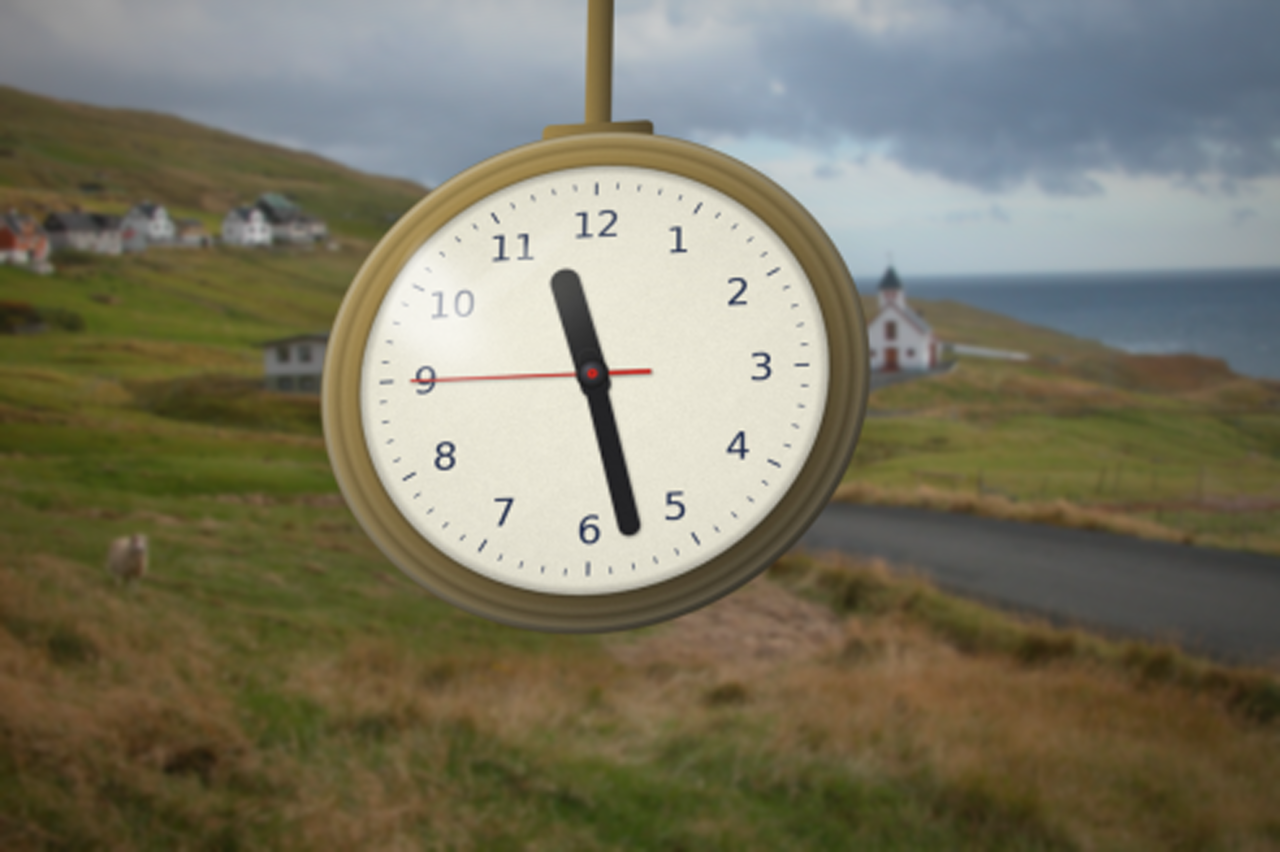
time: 11:27:45
